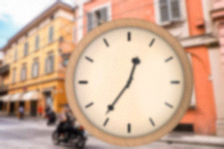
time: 12:36
